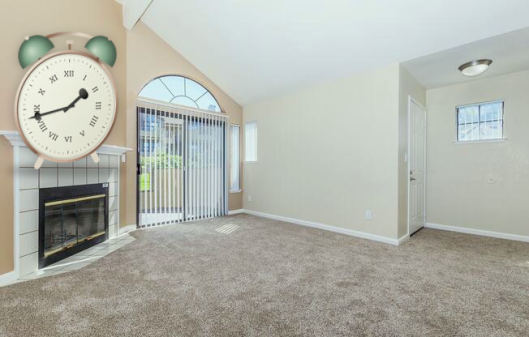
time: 1:43
